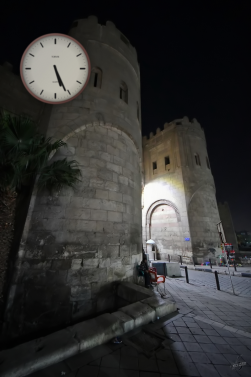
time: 5:26
